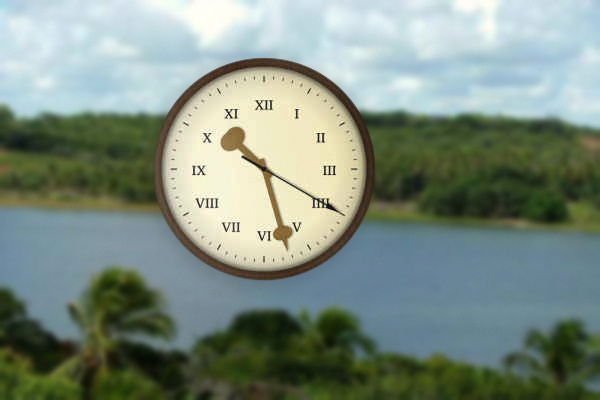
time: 10:27:20
